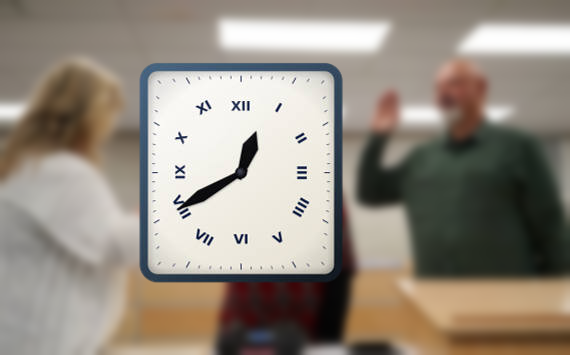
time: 12:40
